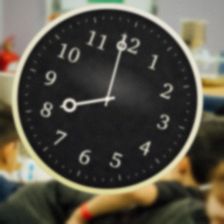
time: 7:59
